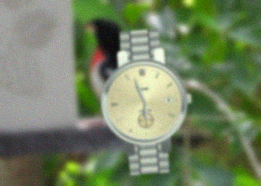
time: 5:57
